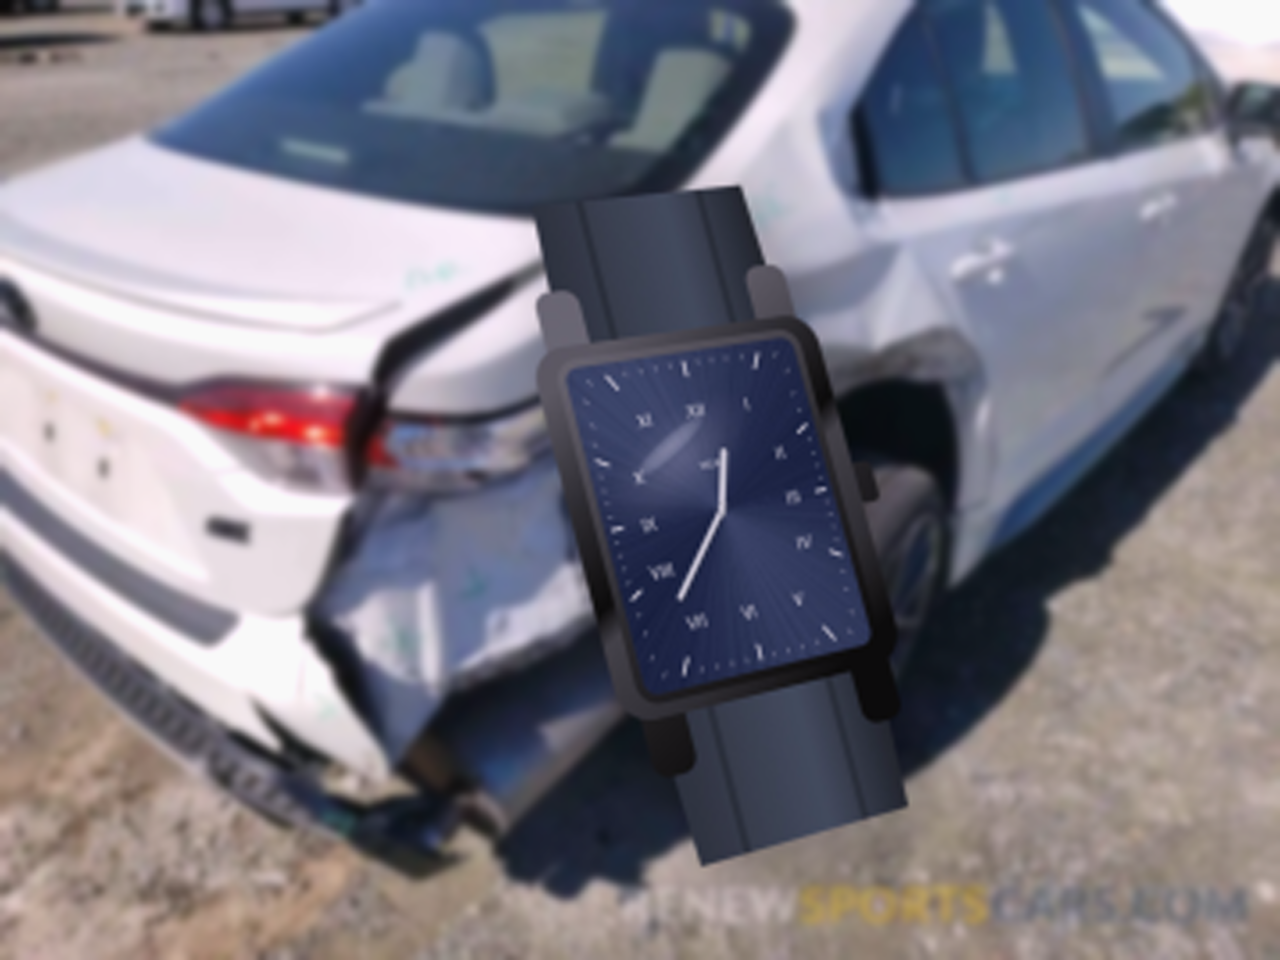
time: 12:37
